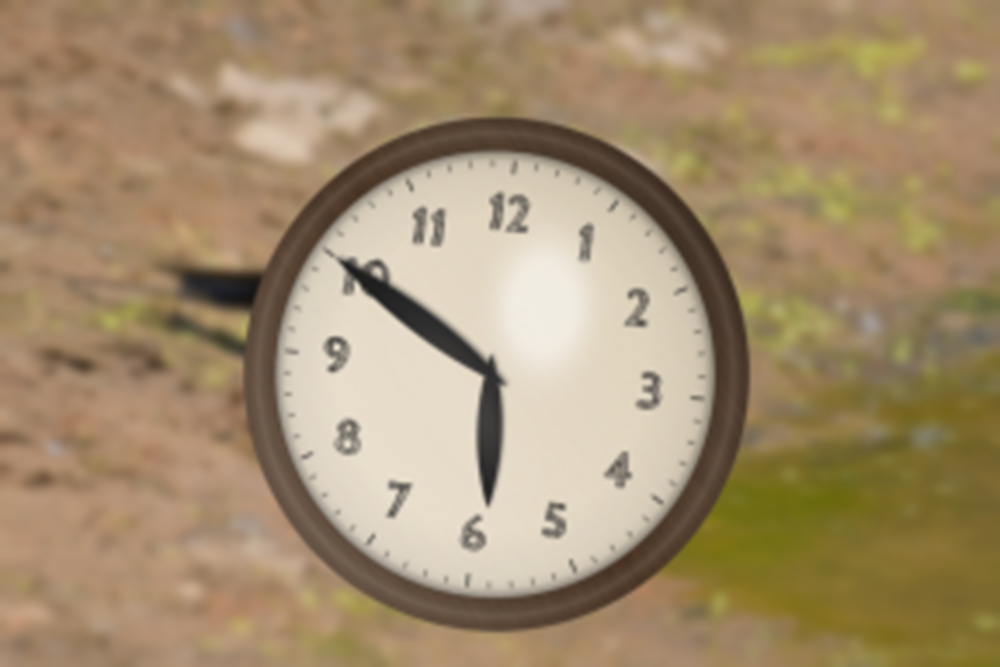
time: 5:50
